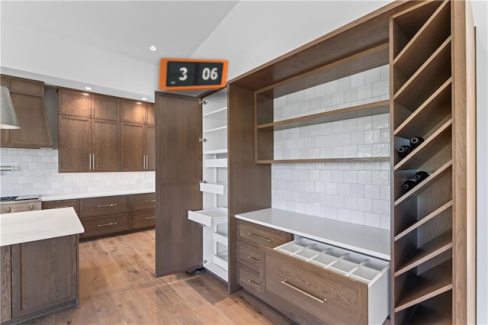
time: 3:06
